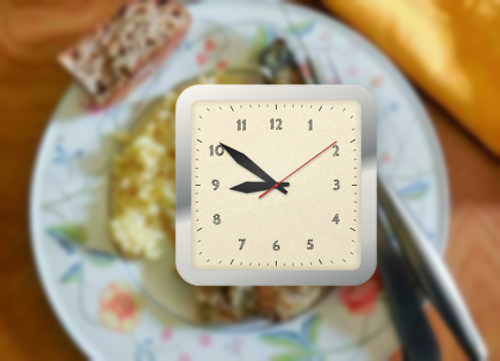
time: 8:51:09
